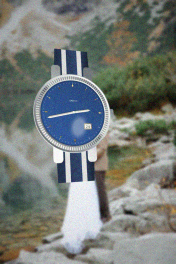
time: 2:43
